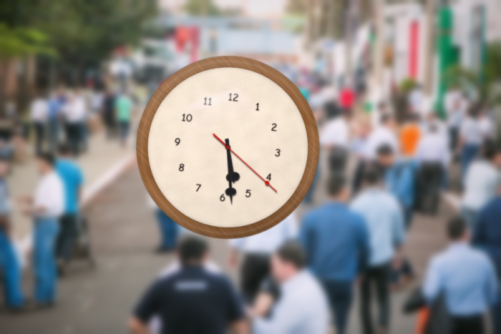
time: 5:28:21
